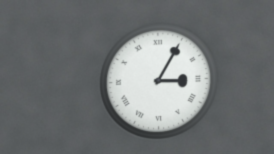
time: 3:05
